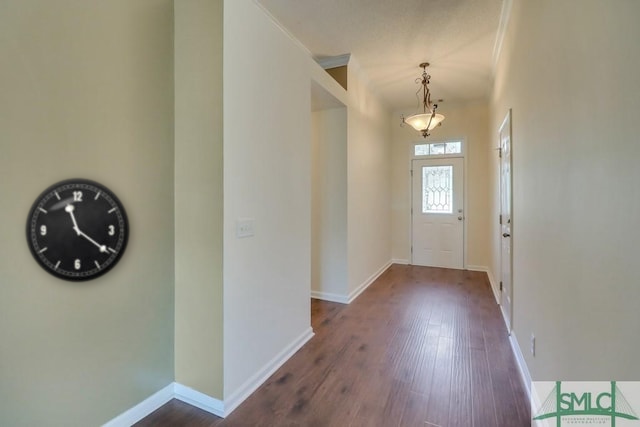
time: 11:21
